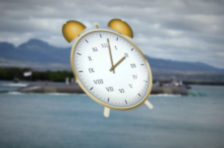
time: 2:02
